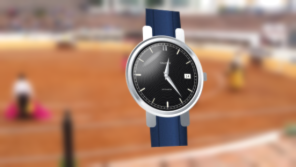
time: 12:24
